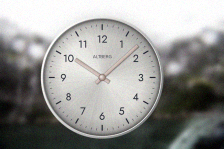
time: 10:08
